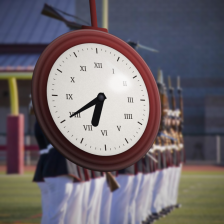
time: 6:40
